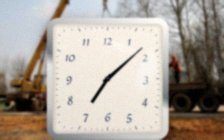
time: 7:08
